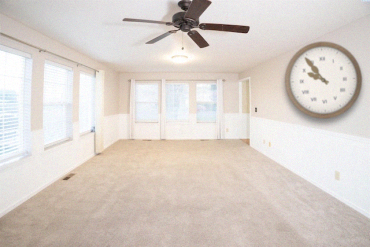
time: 9:54
